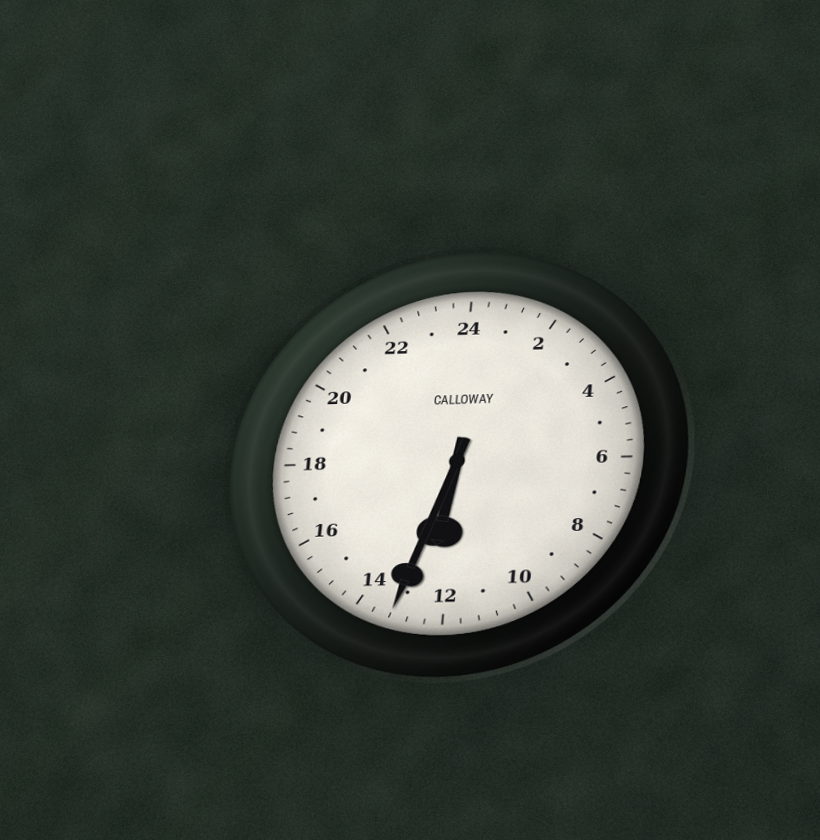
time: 12:33
